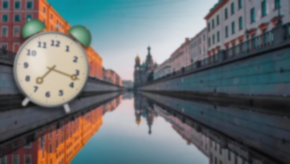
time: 7:17
